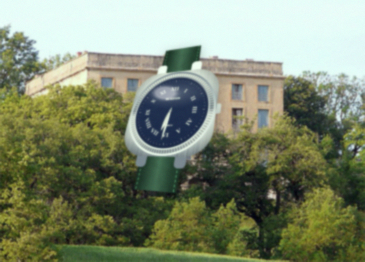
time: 6:31
